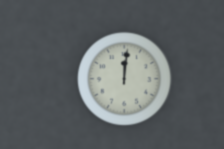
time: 12:01
